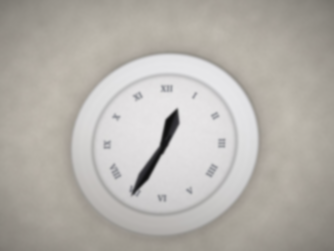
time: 12:35
